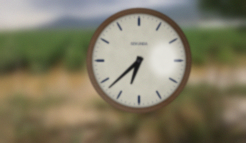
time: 6:38
